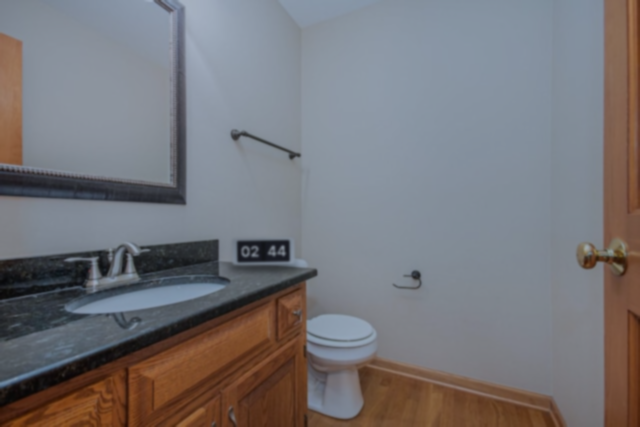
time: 2:44
